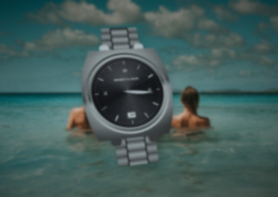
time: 3:16
